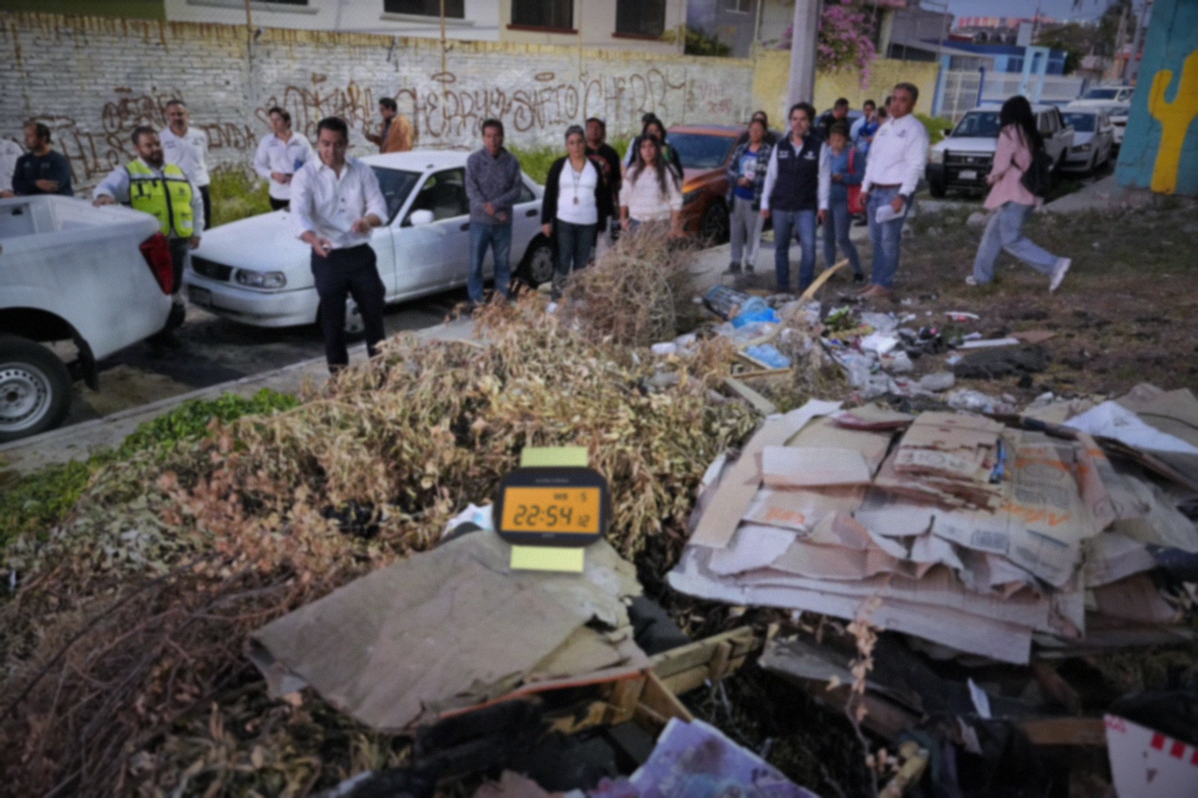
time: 22:54
